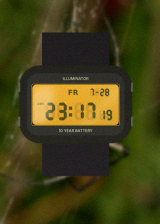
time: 23:17:19
